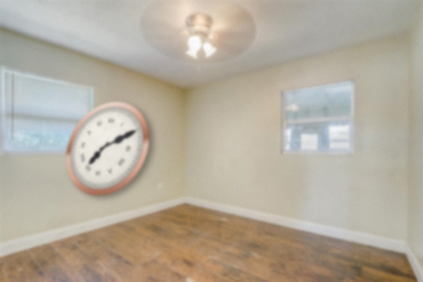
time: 7:10
